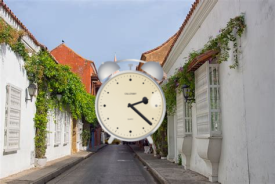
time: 2:22
